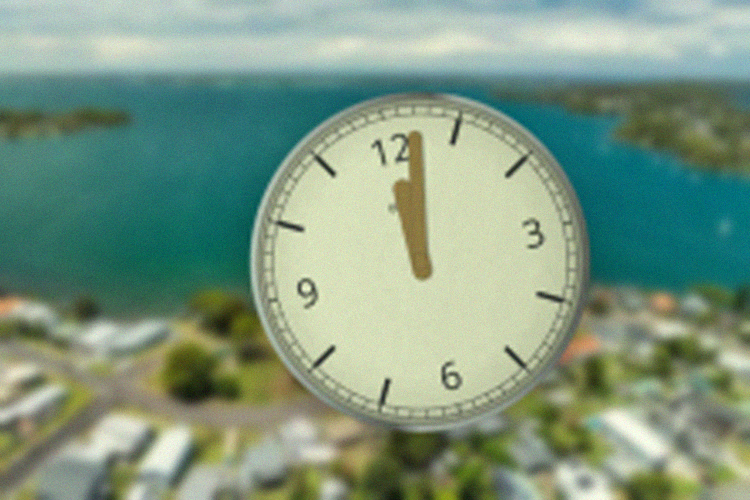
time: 12:02
